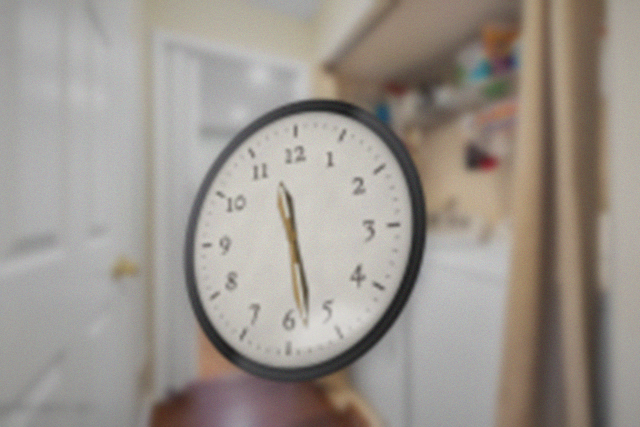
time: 11:28
